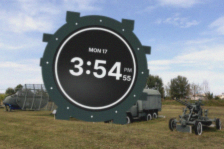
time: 3:54
